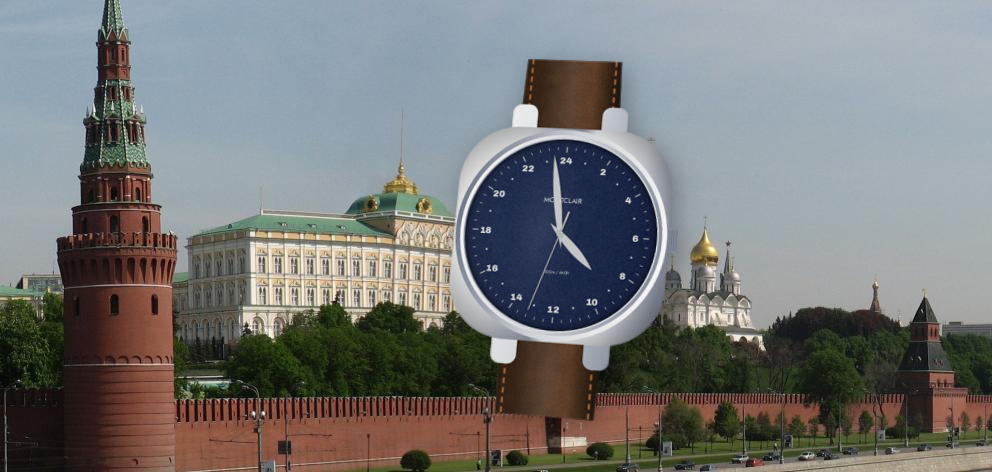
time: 8:58:33
